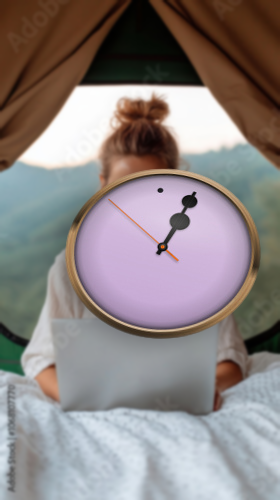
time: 1:04:53
